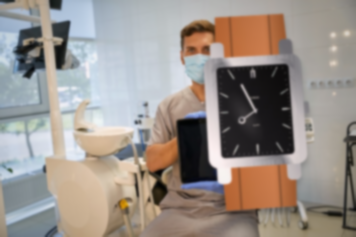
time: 7:56
